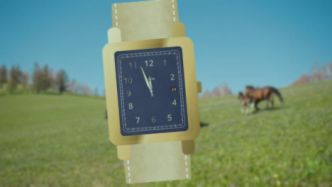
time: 11:57
